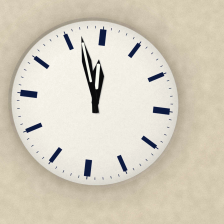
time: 11:57
